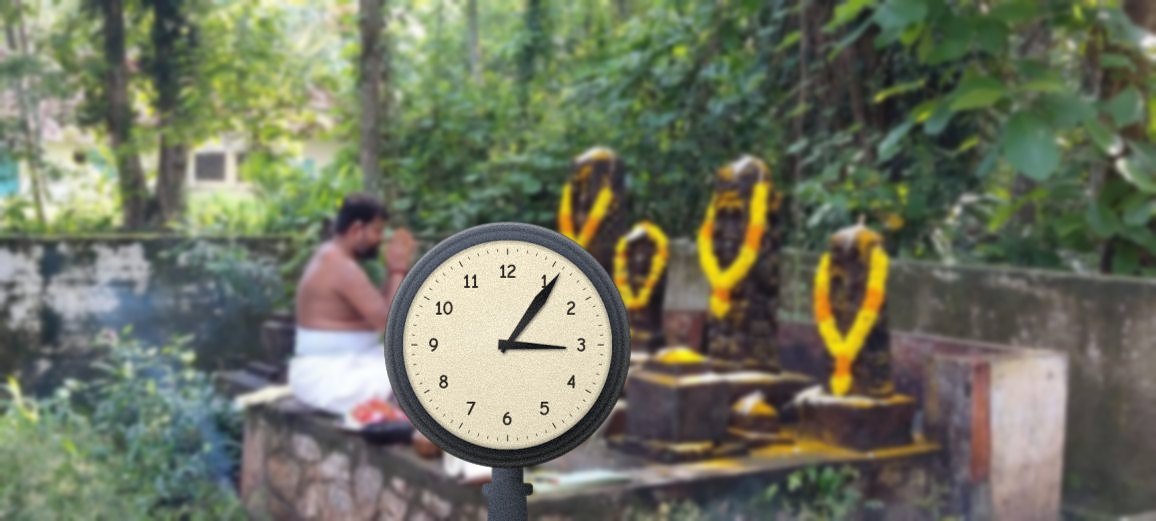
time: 3:06
